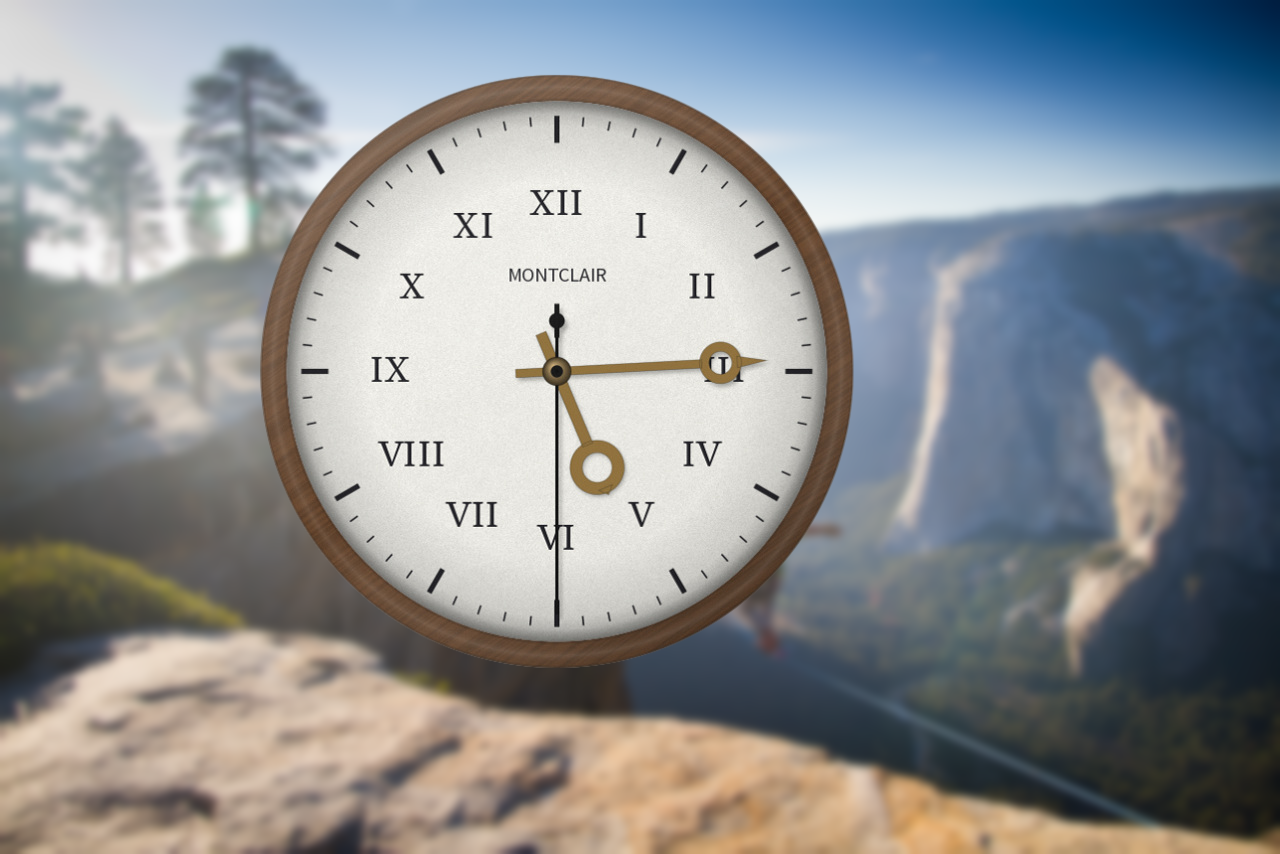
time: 5:14:30
